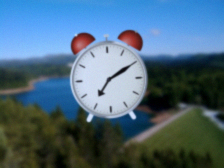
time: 7:10
